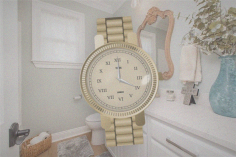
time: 4:00
